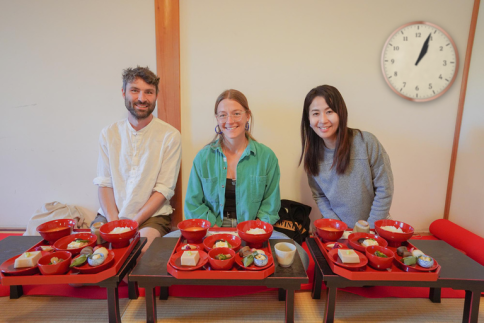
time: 1:04
